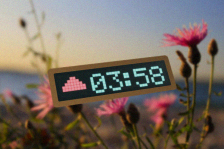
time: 3:58
